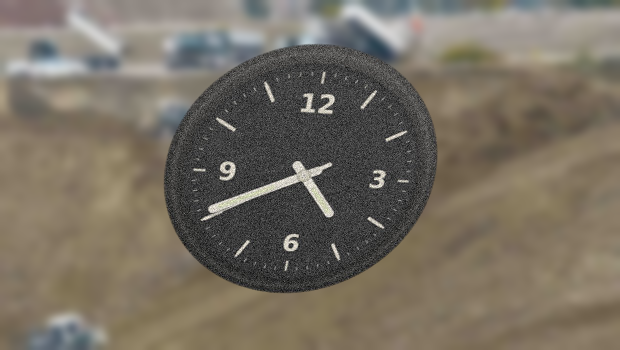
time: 4:40:40
